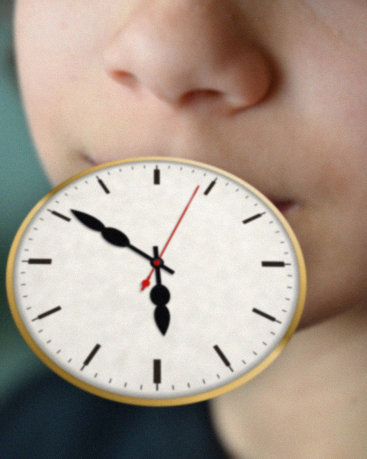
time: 5:51:04
